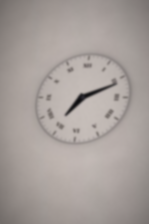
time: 7:11
